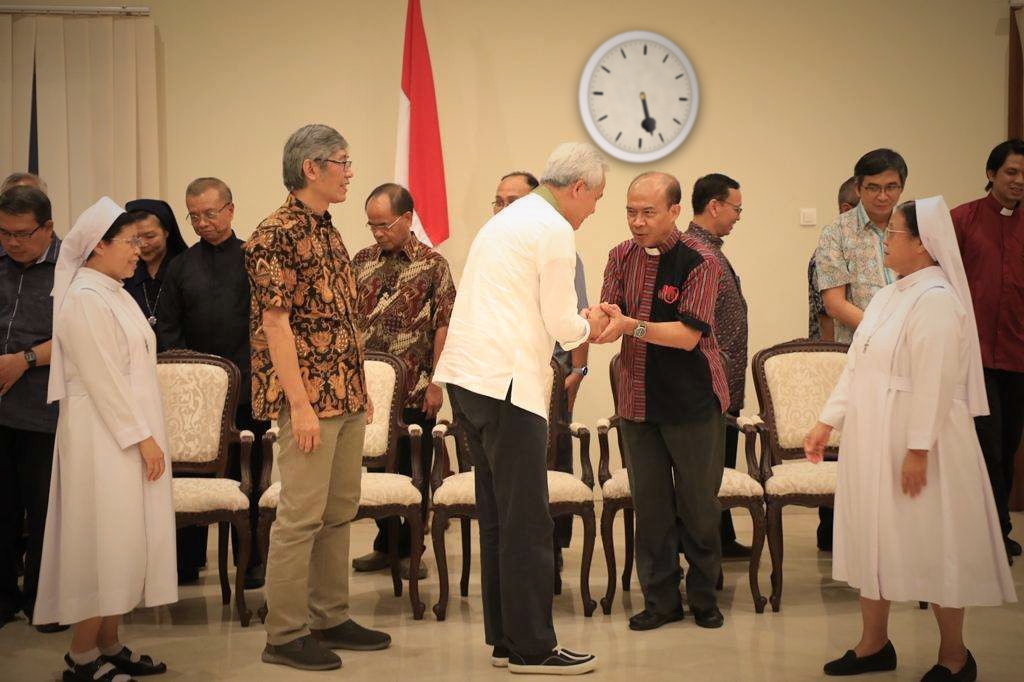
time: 5:27
